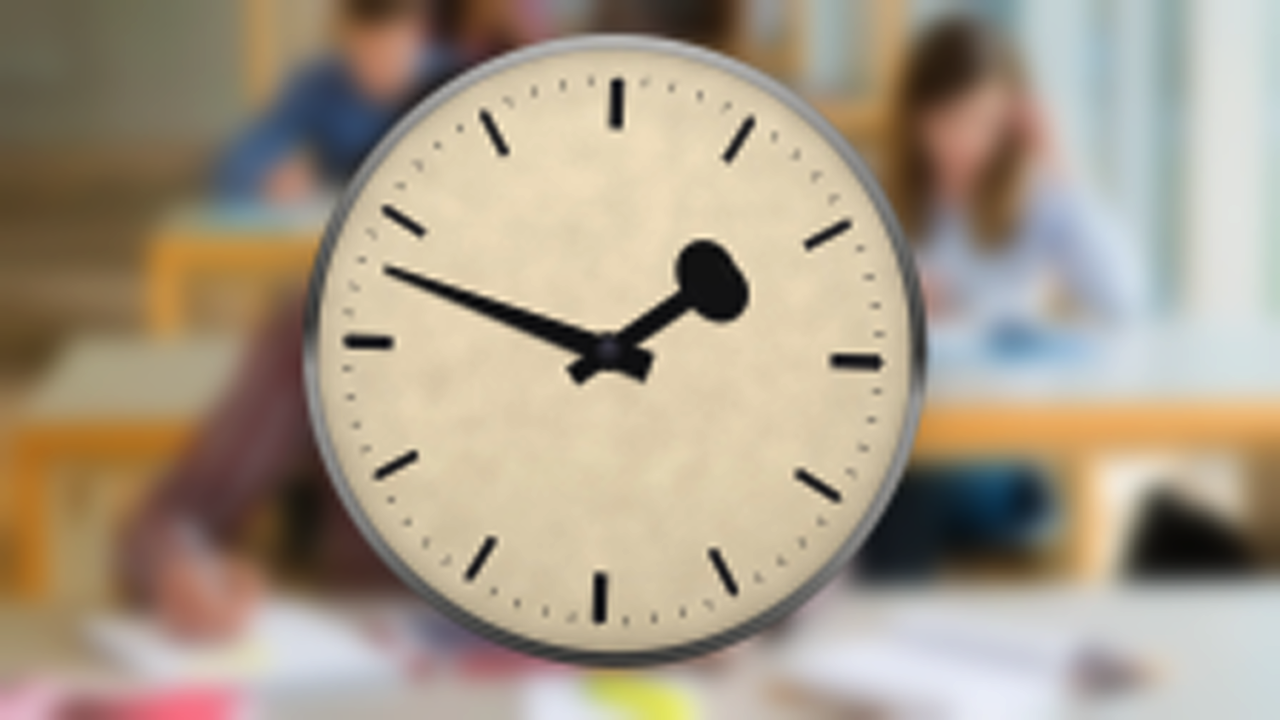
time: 1:48
